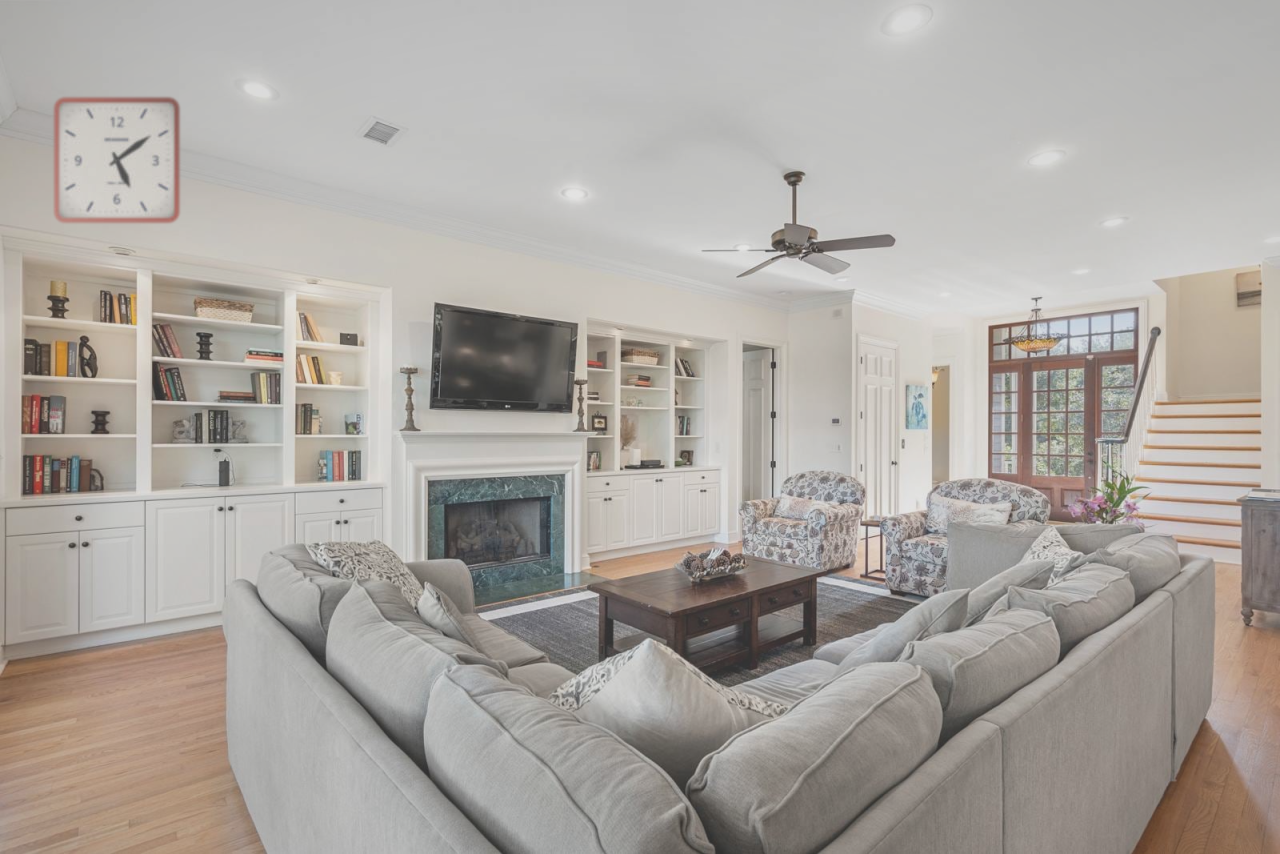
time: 5:09
